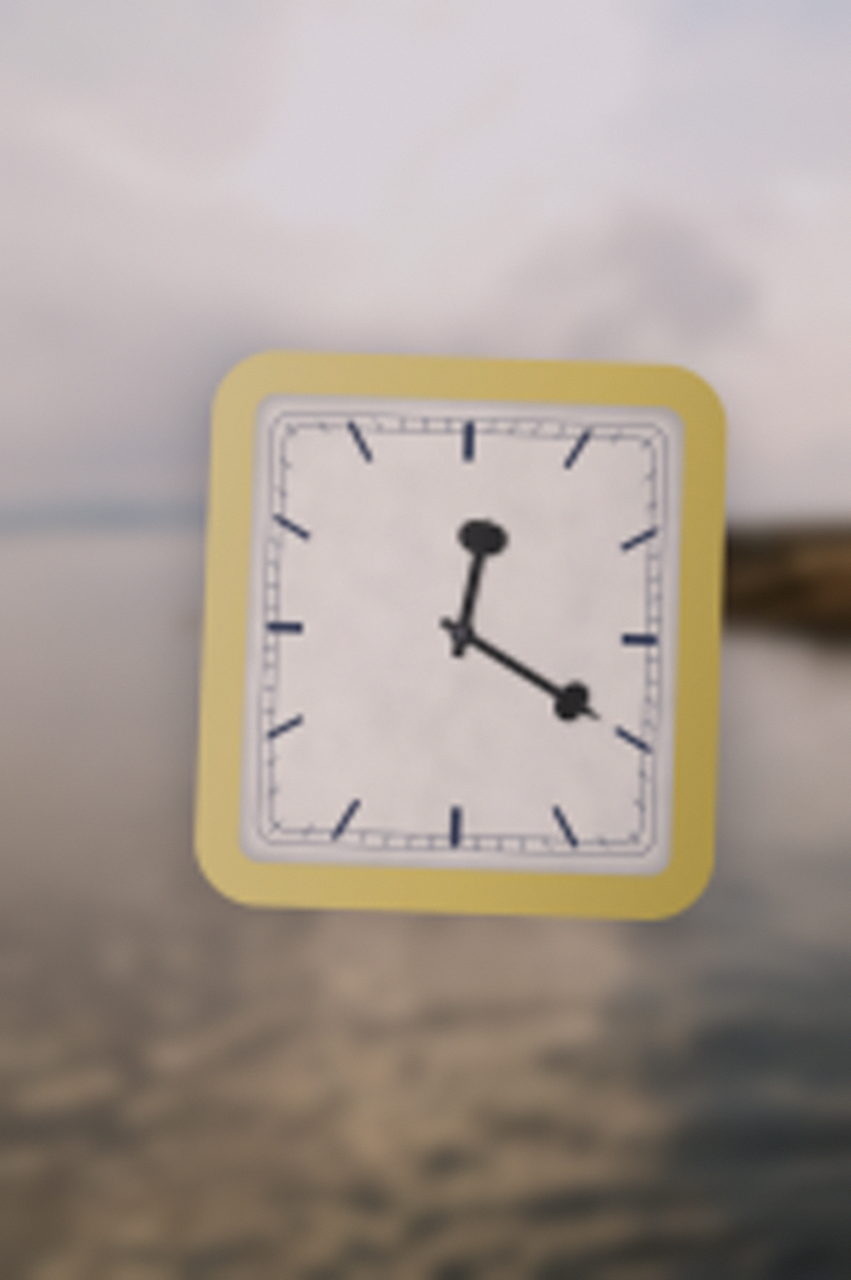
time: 12:20
